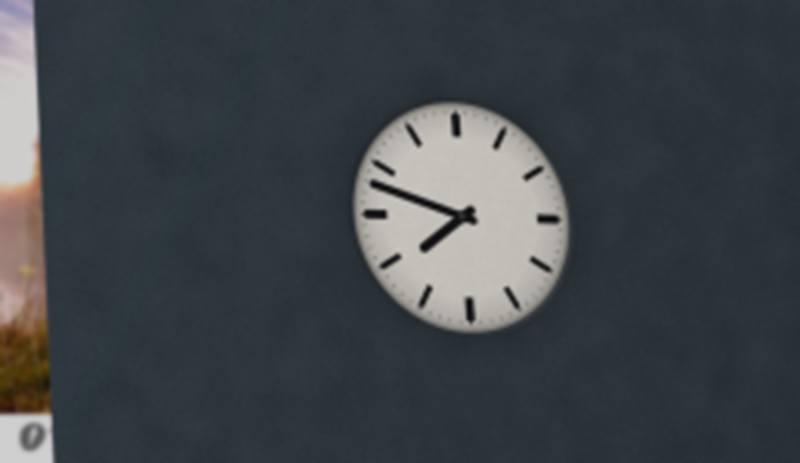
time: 7:48
